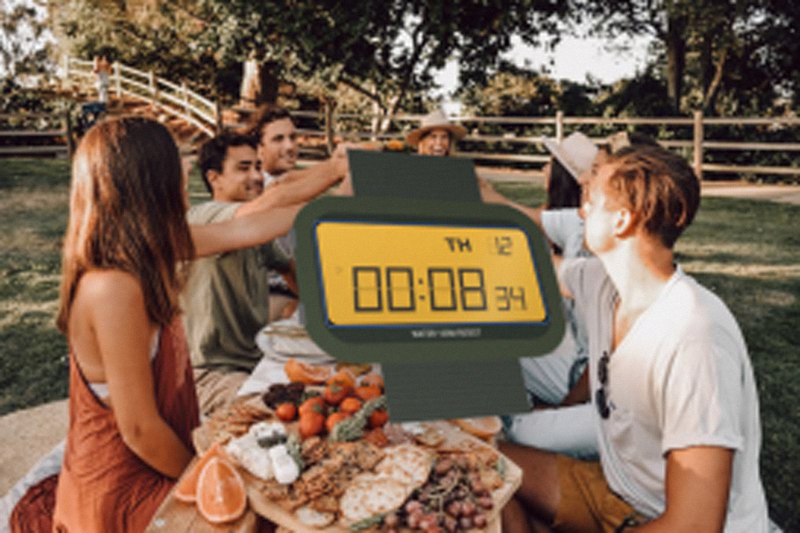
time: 0:08:34
